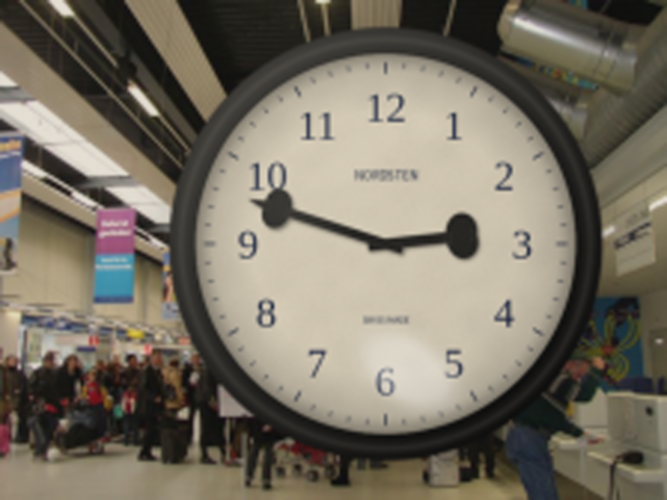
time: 2:48
